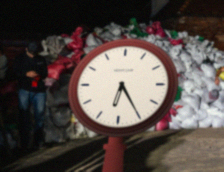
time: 6:25
